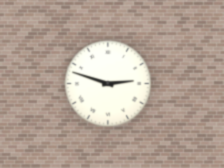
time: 2:48
